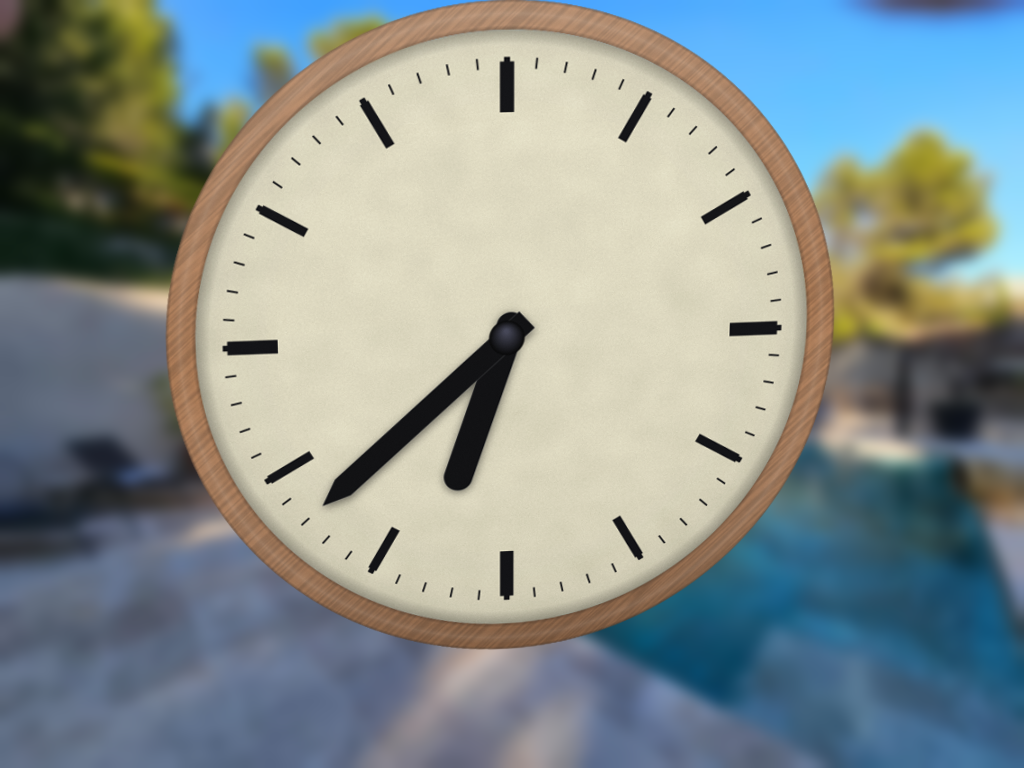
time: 6:38
